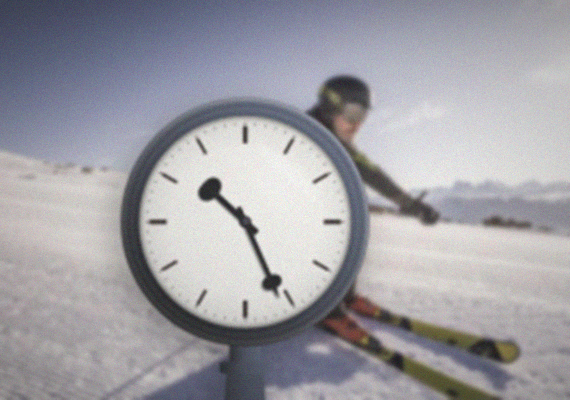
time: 10:26
